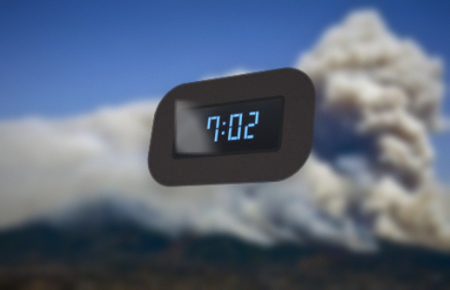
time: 7:02
